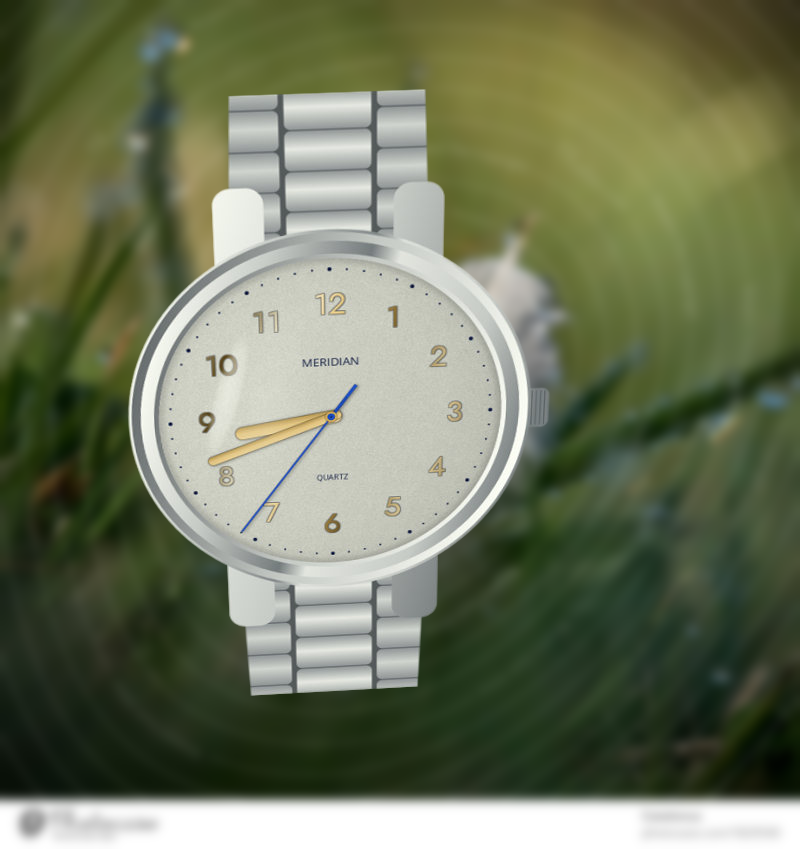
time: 8:41:36
